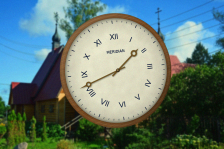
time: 1:42
